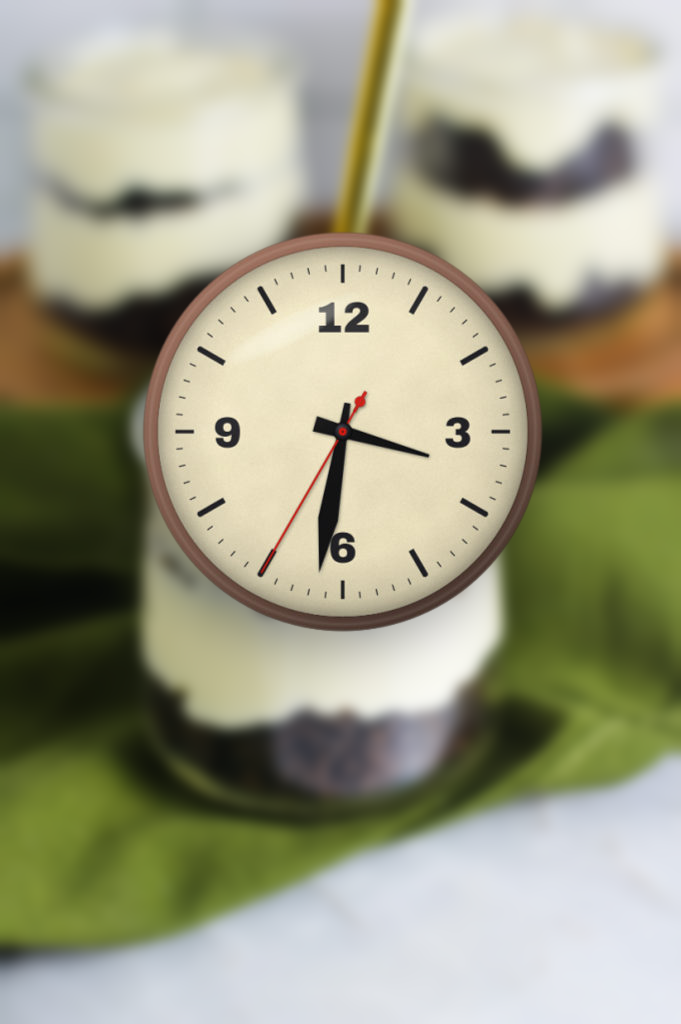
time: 3:31:35
